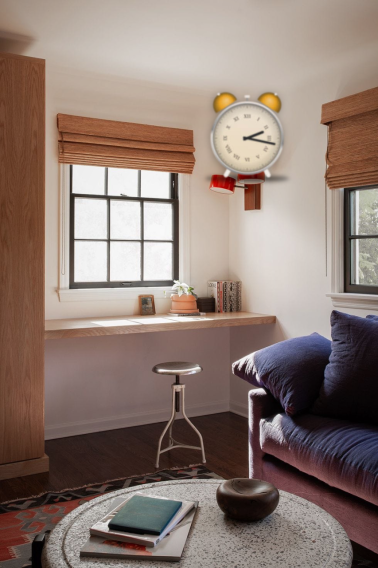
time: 2:17
